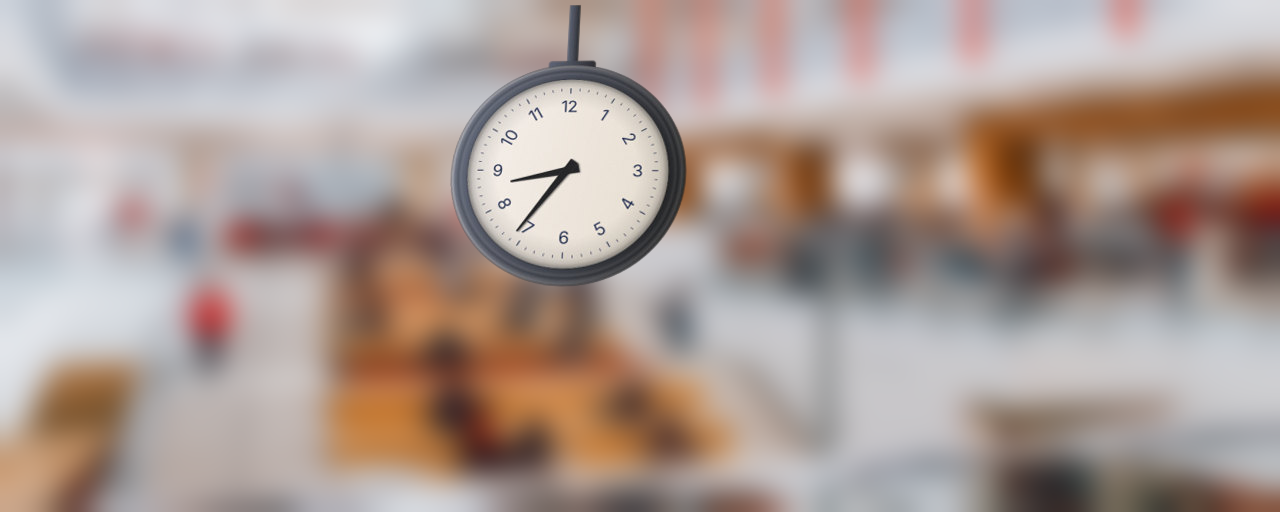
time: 8:36
